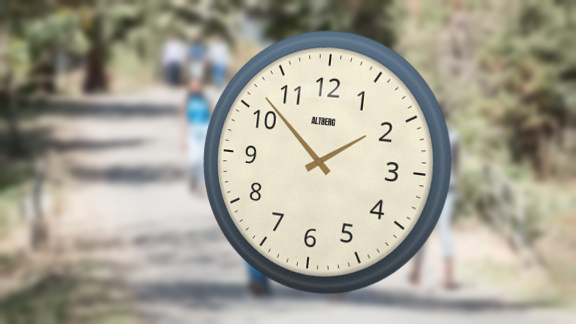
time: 1:52
